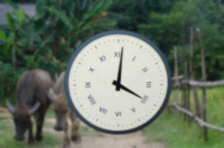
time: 4:01
